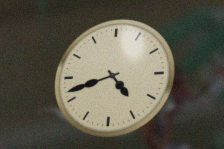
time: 4:42
